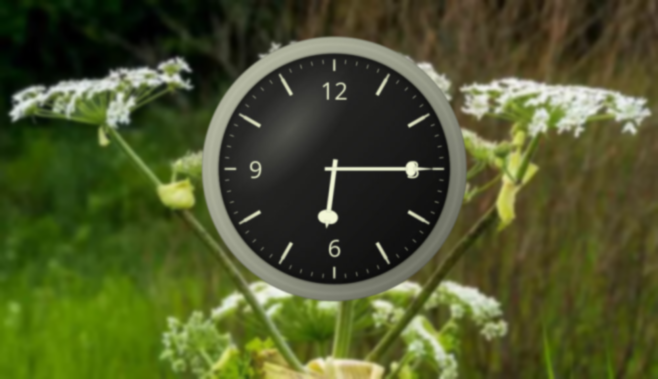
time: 6:15
